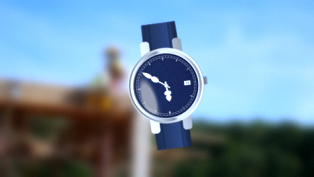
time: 5:51
